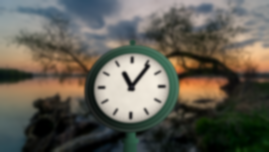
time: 11:06
